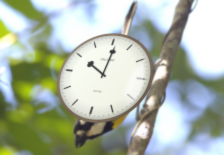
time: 10:01
